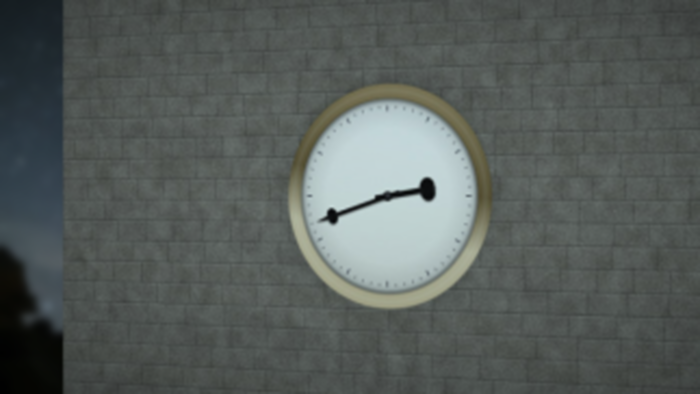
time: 2:42
